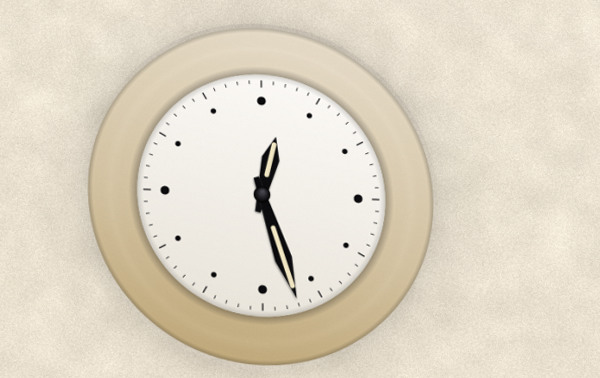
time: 12:27
